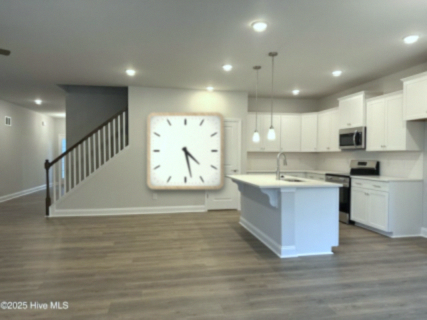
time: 4:28
